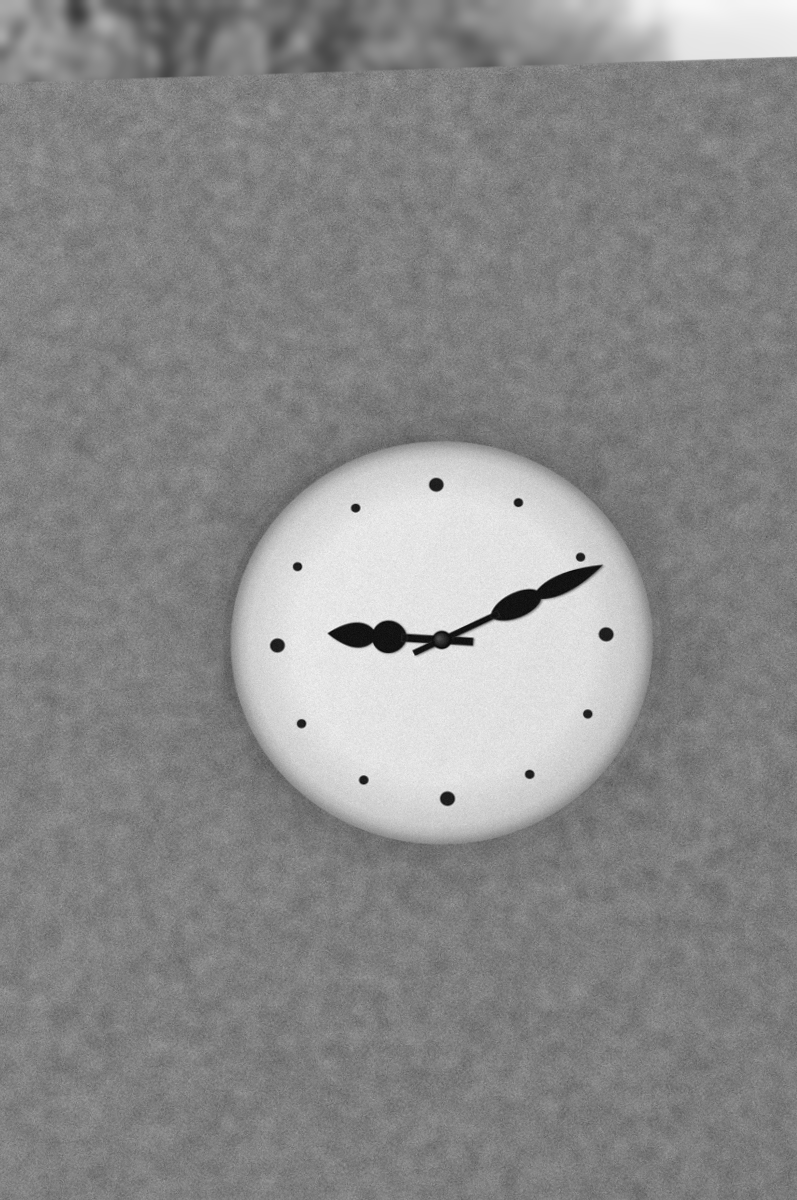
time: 9:11
